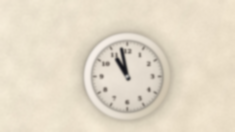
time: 10:58
